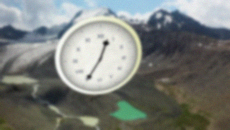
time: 12:35
